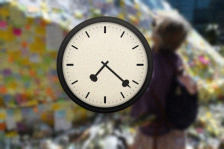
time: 7:22
